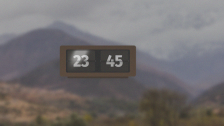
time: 23:45
